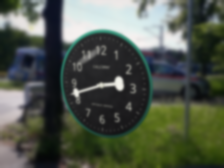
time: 2:42
